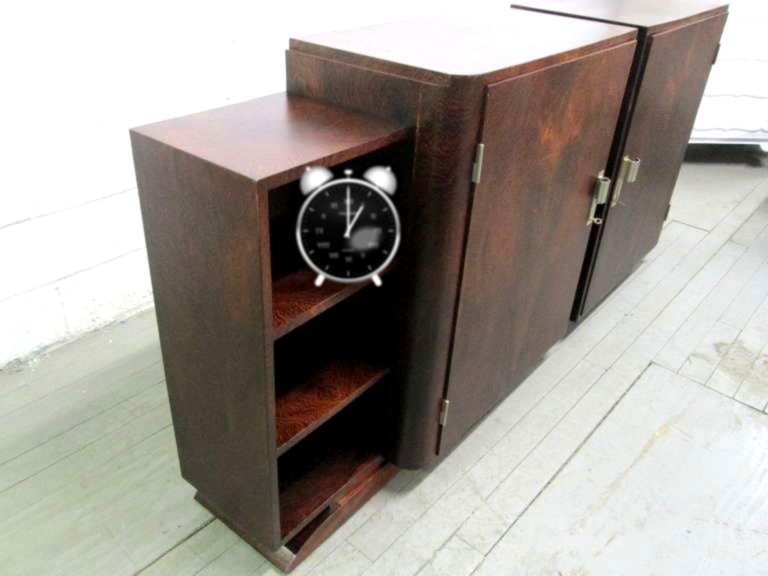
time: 1:00
